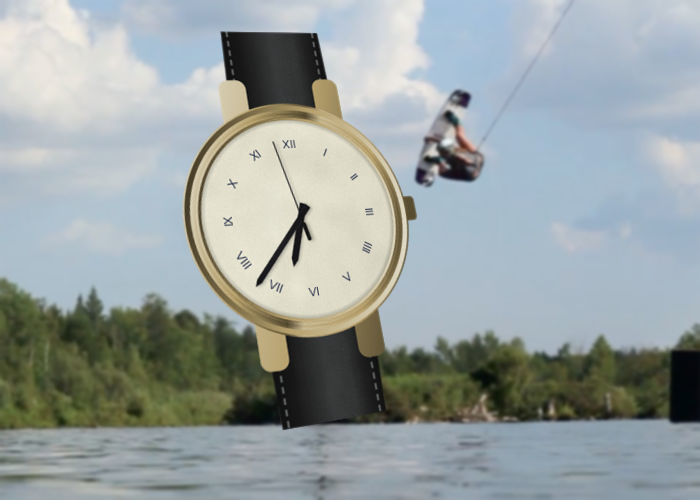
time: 6:36:58
